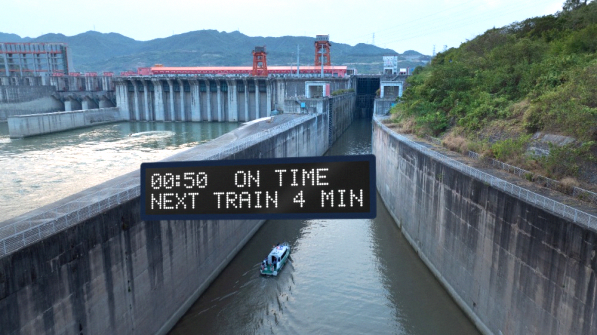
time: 0:50
